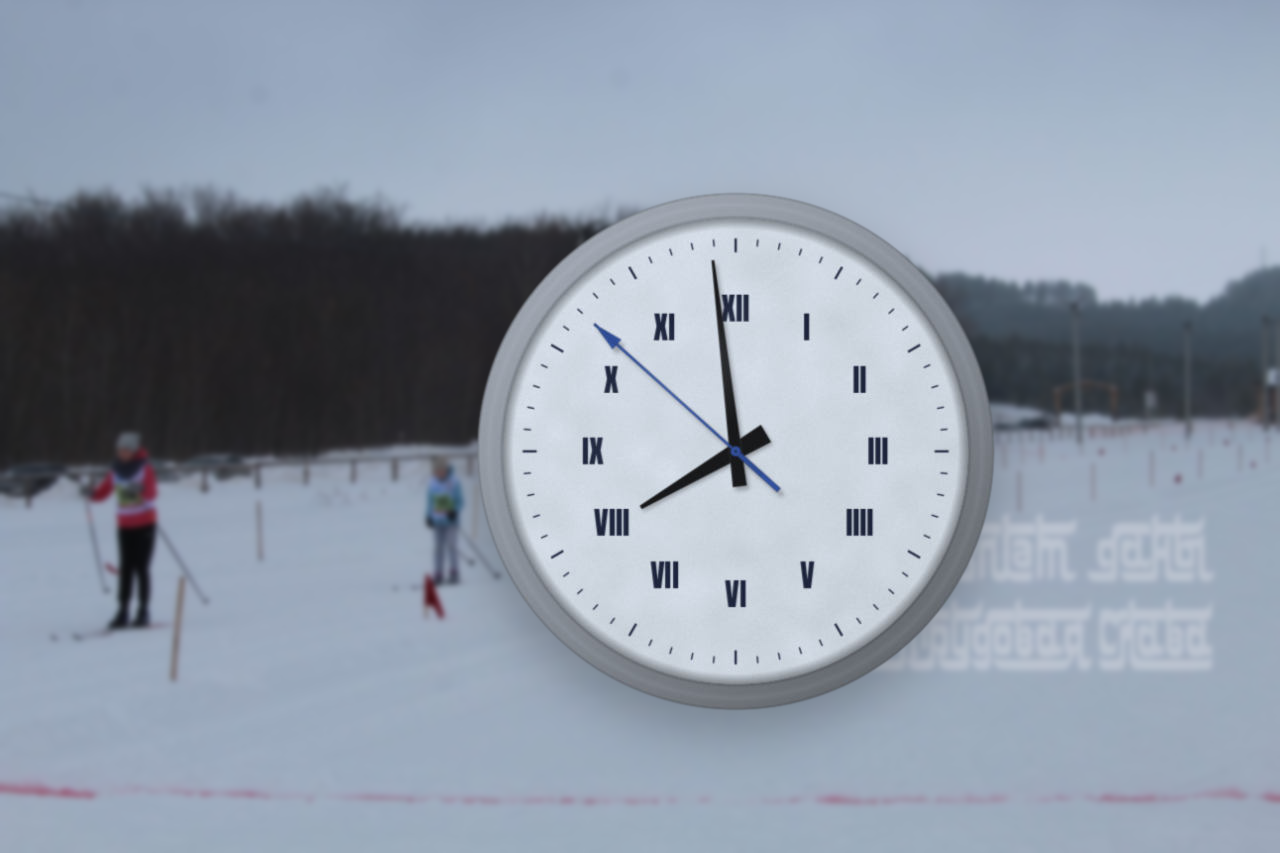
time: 7:58:52
